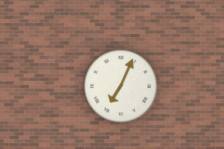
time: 7:04
